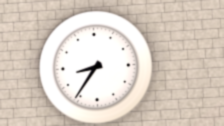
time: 8:36
